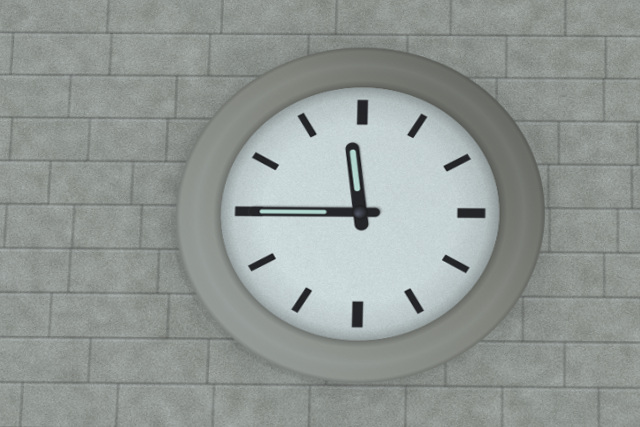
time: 11:45
